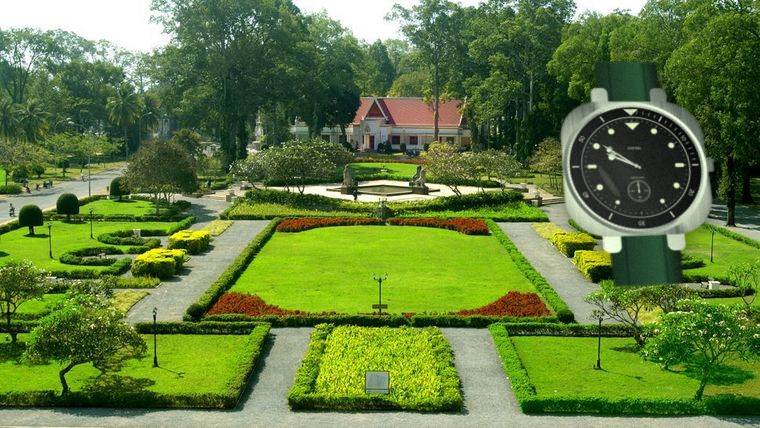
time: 9:51
